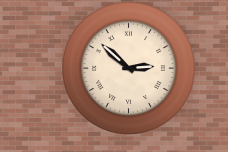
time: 2:52
